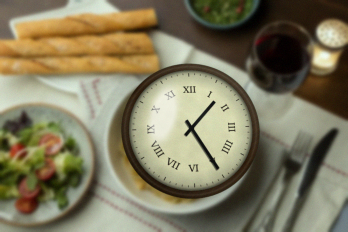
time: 1:25
